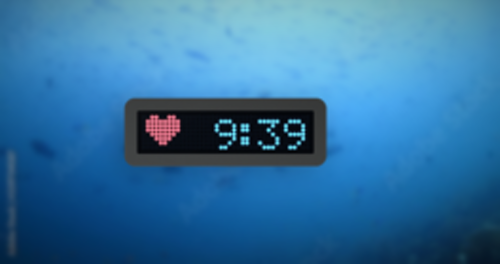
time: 9:39
